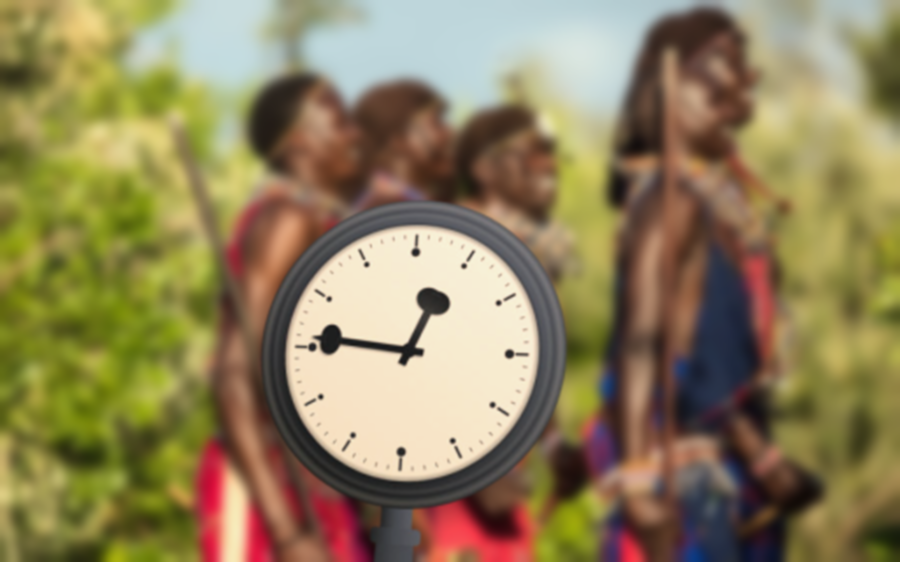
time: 12:46
